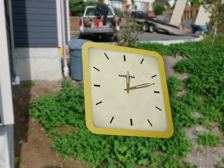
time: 12:12
